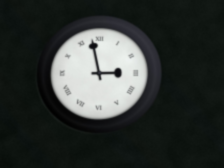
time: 2:58
